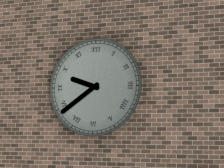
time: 9:39
